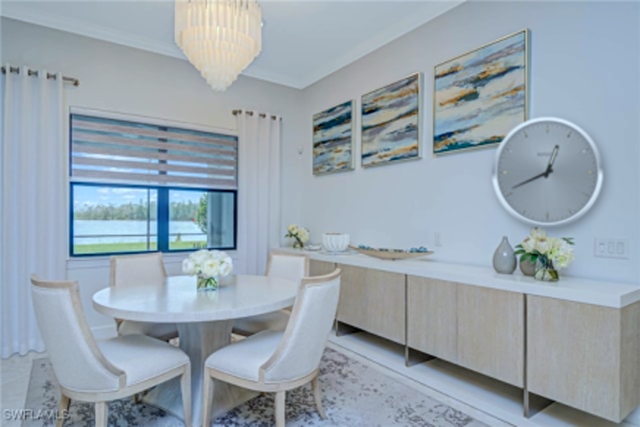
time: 12:41
